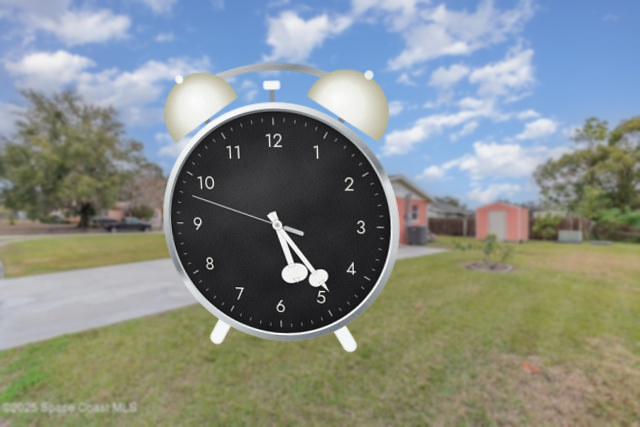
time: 5:23:48
